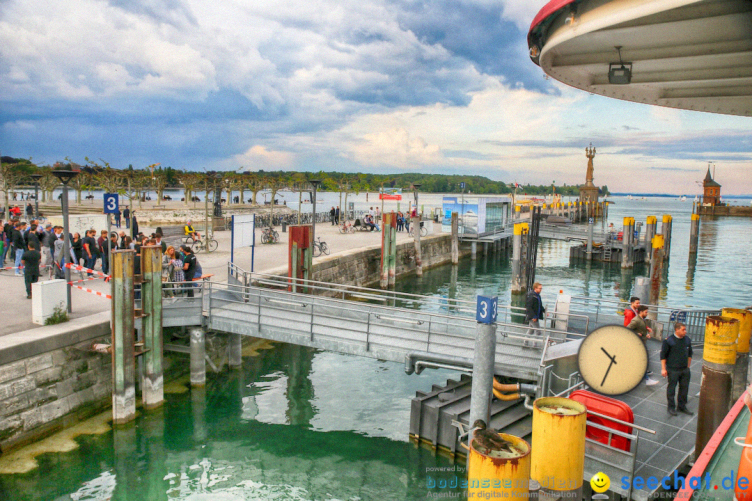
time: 10:34
